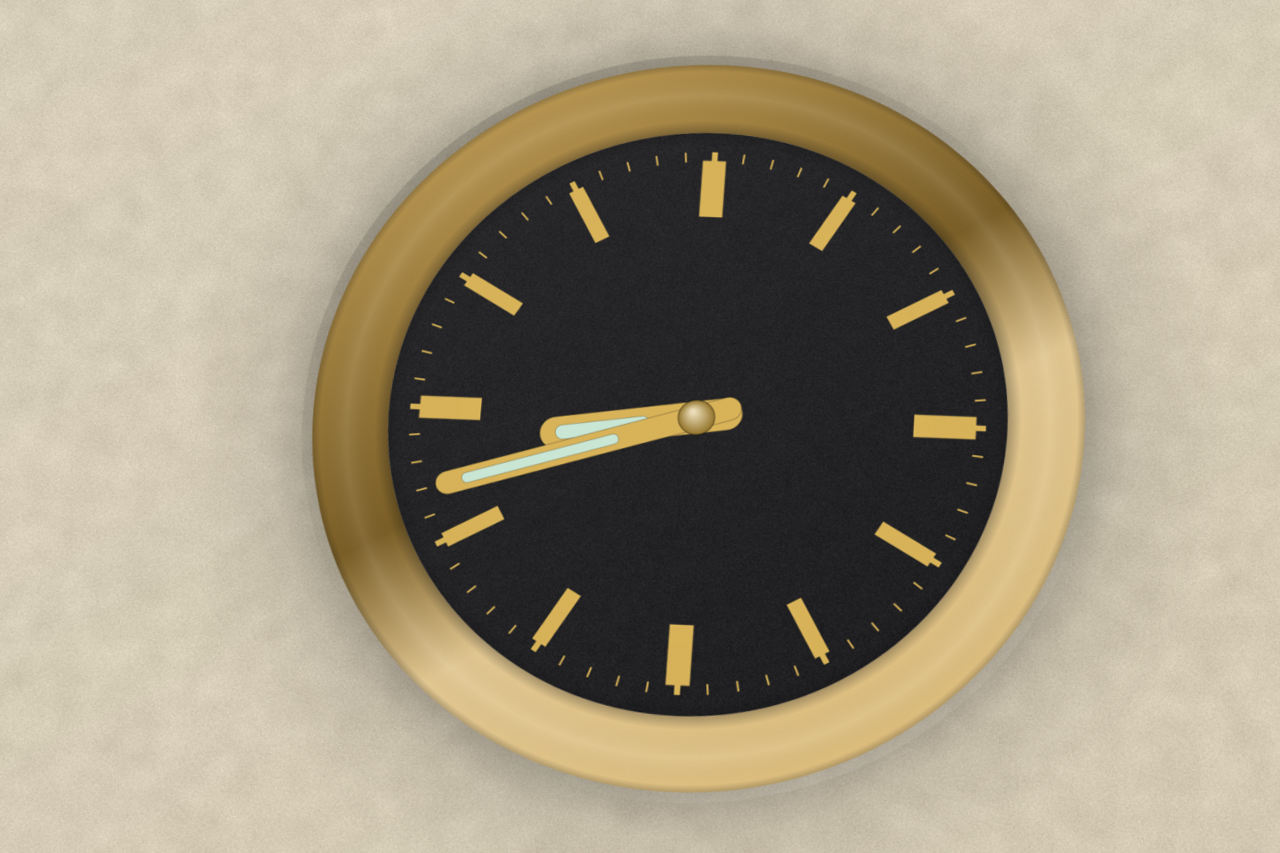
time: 8:42
